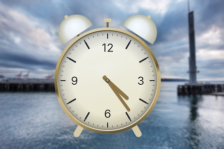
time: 4:24
